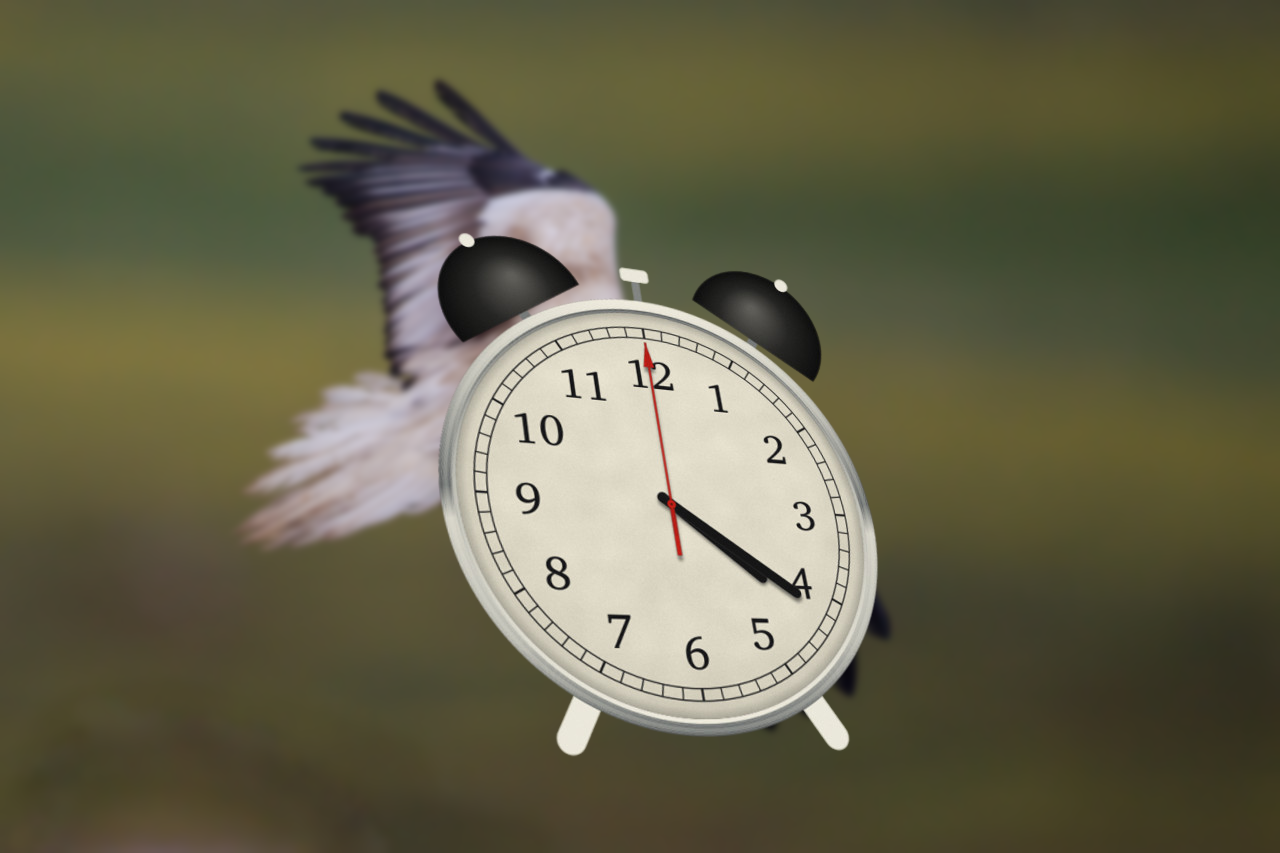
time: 4:21:00
